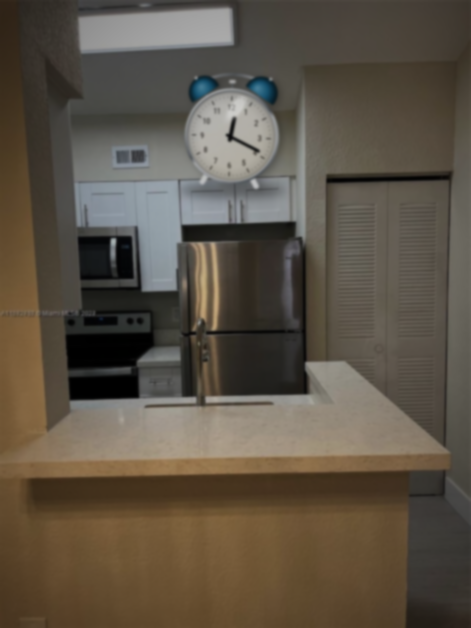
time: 12:19
